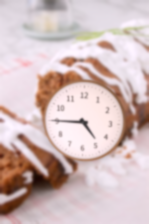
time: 4:45
